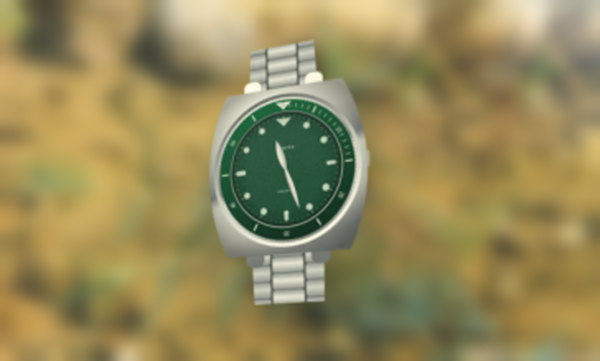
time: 11:27
